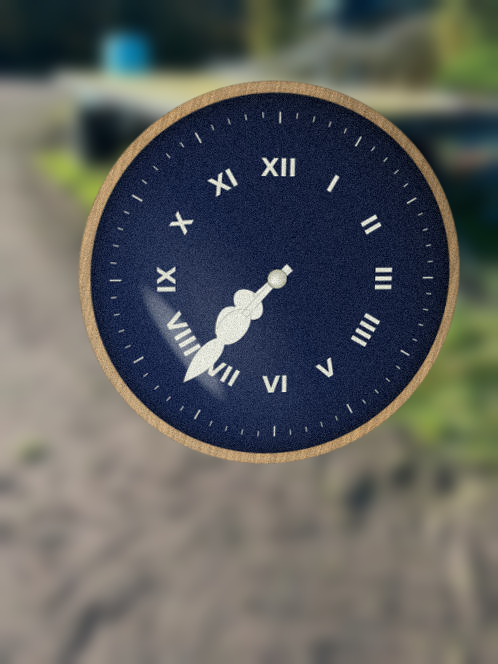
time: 7:37
